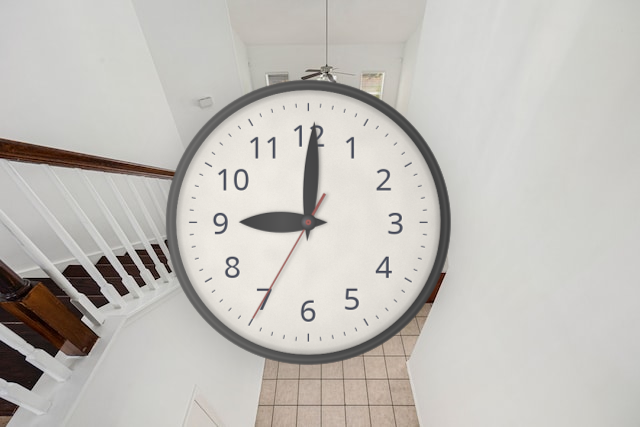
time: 9:00:35
